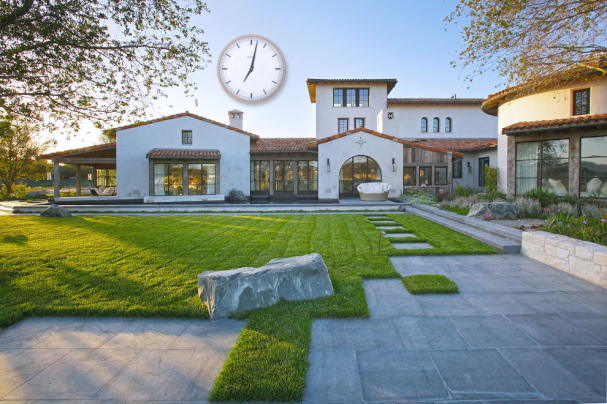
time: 7:02
